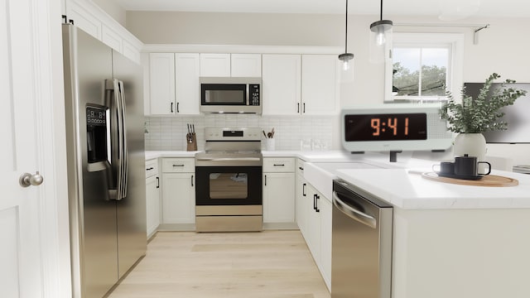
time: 9:41
